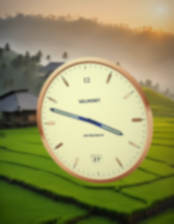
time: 3:48
